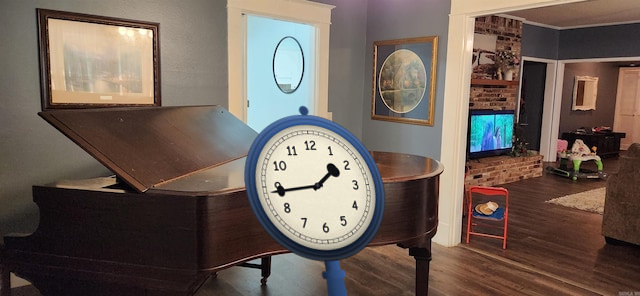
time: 1:44
